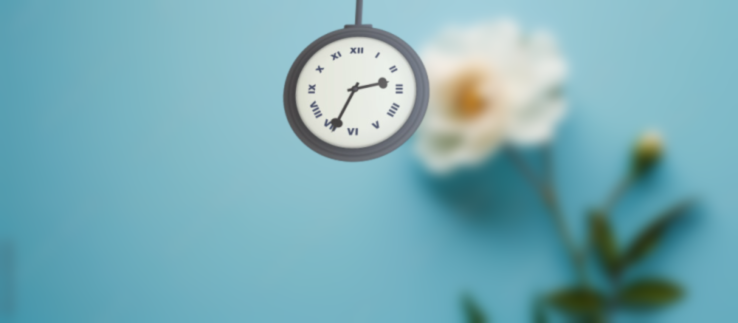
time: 2:34
